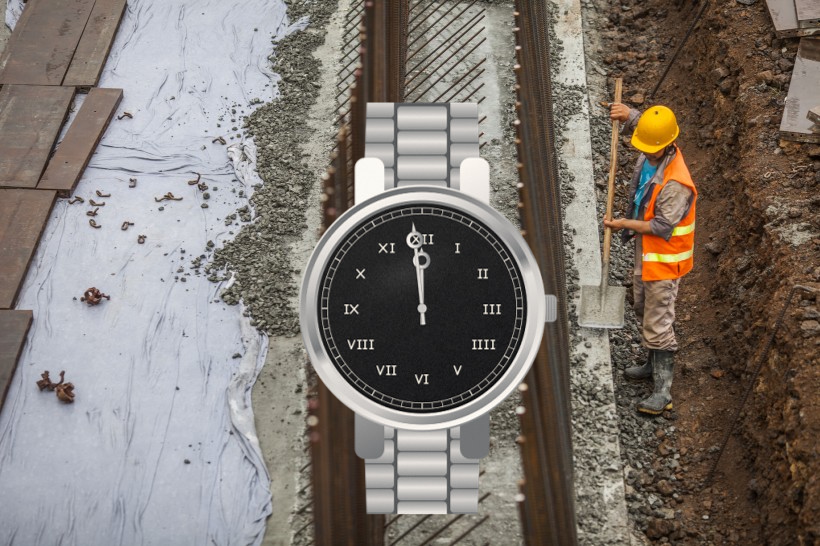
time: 11:59
